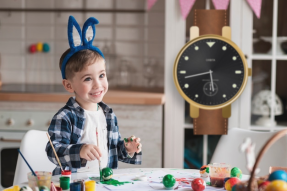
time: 5:43
